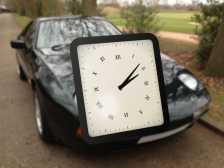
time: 2:08
